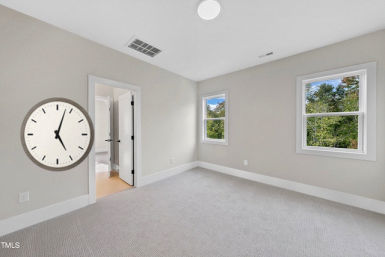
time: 5:03
